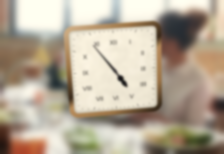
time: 4:54
